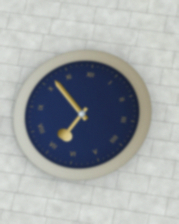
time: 6:52
